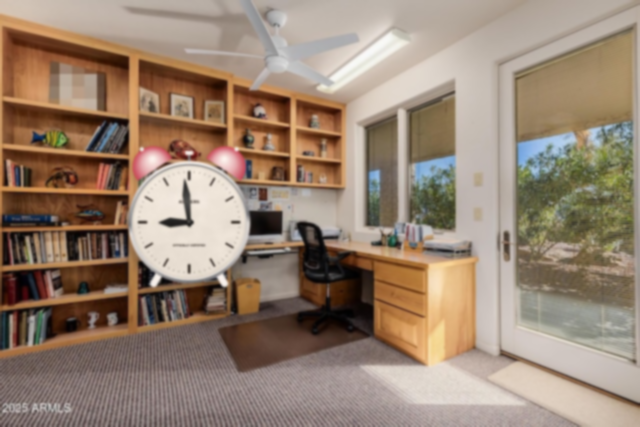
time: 8:59
